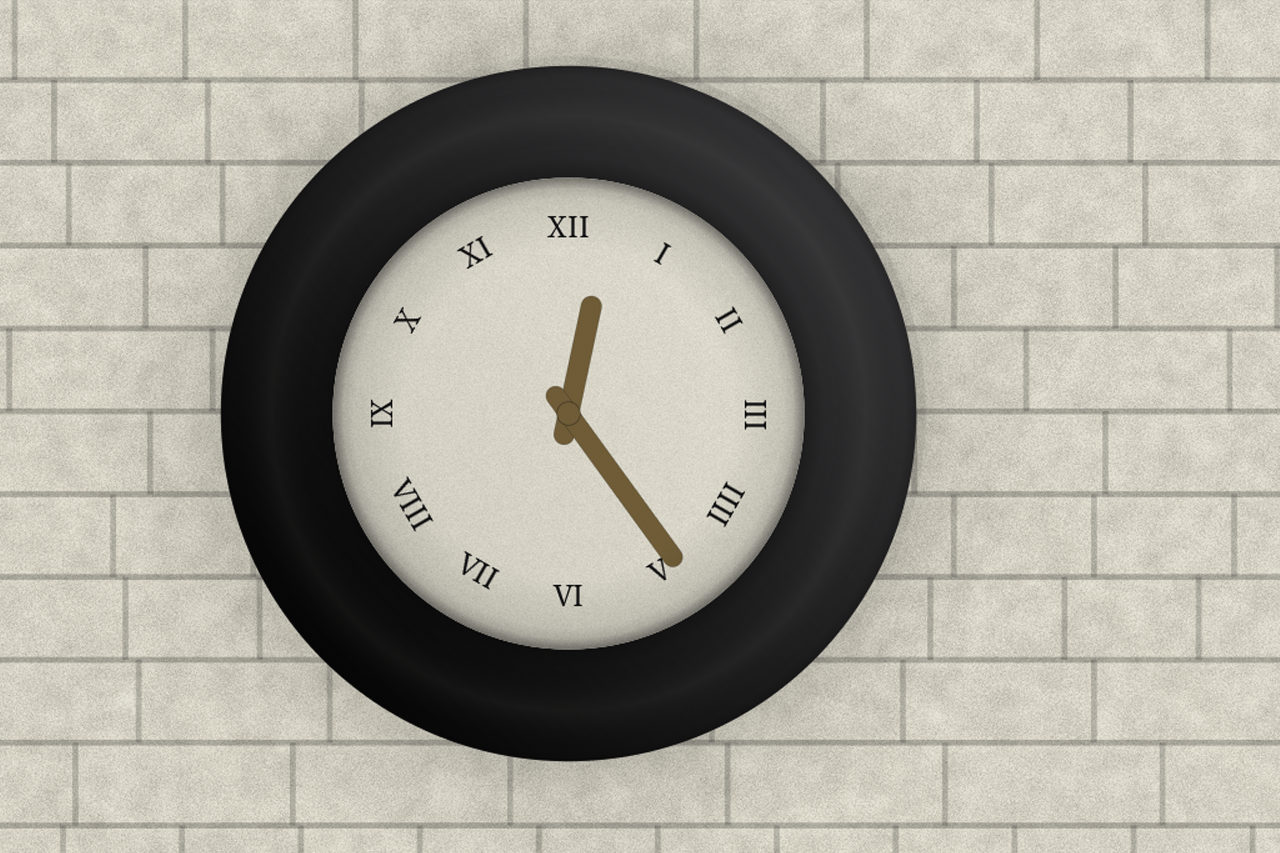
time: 12:24
